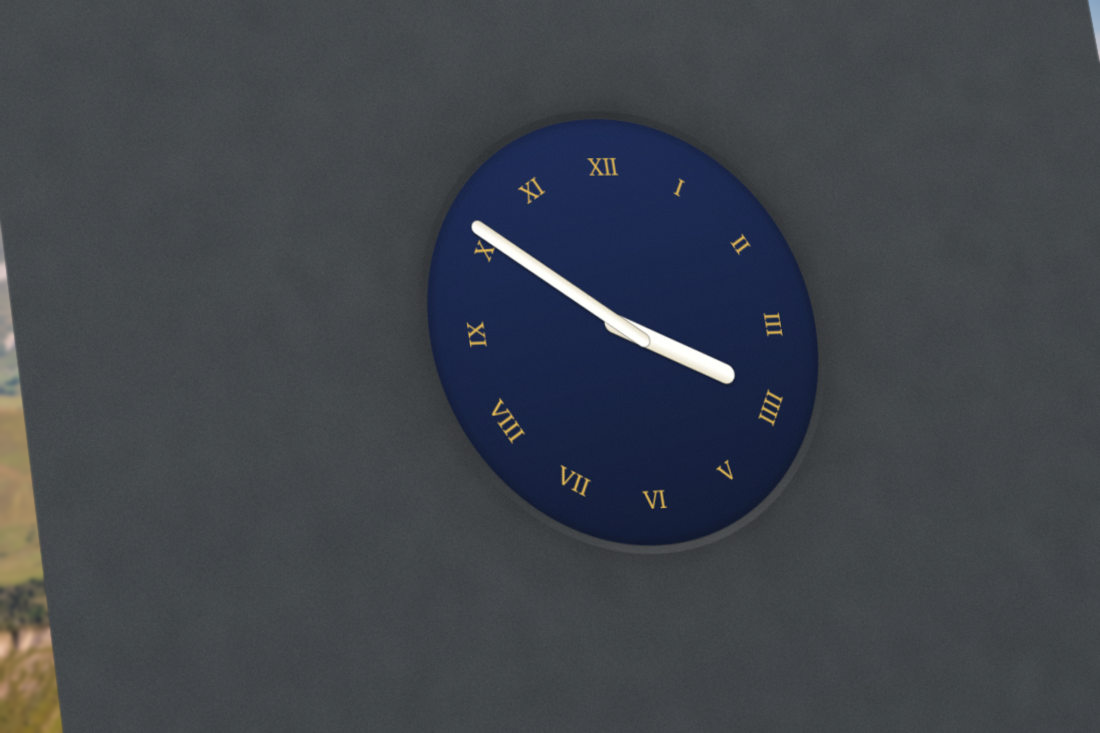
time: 3:51
